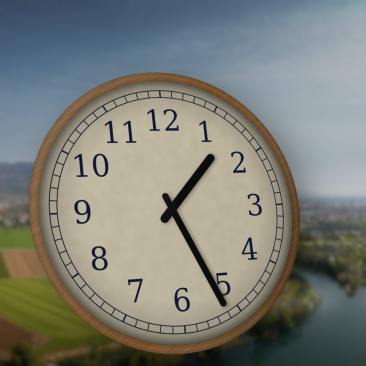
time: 1:26
